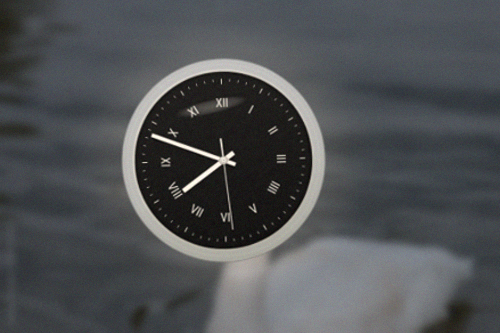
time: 7:48:29
